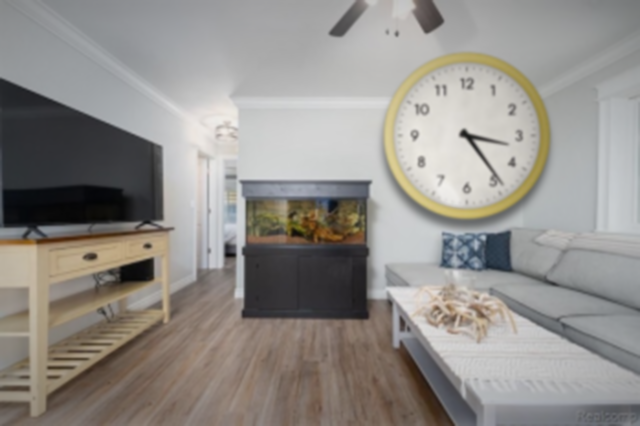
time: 3:24
